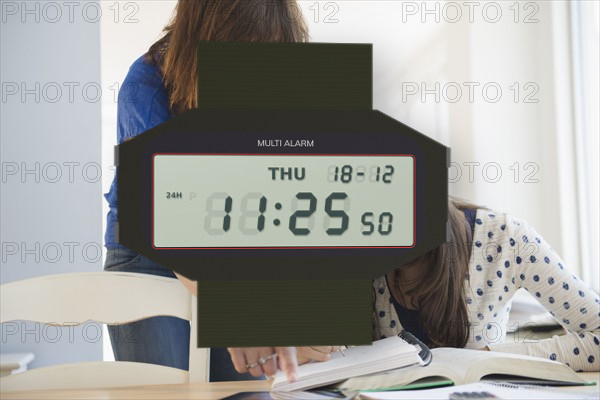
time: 11:25:50
